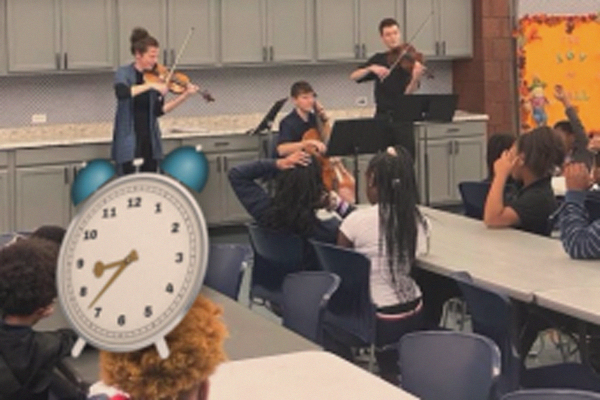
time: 8:37
